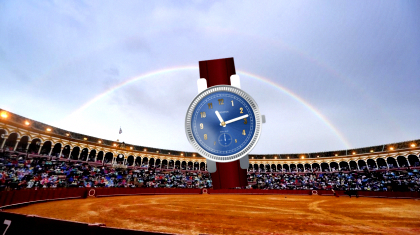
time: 11:13
